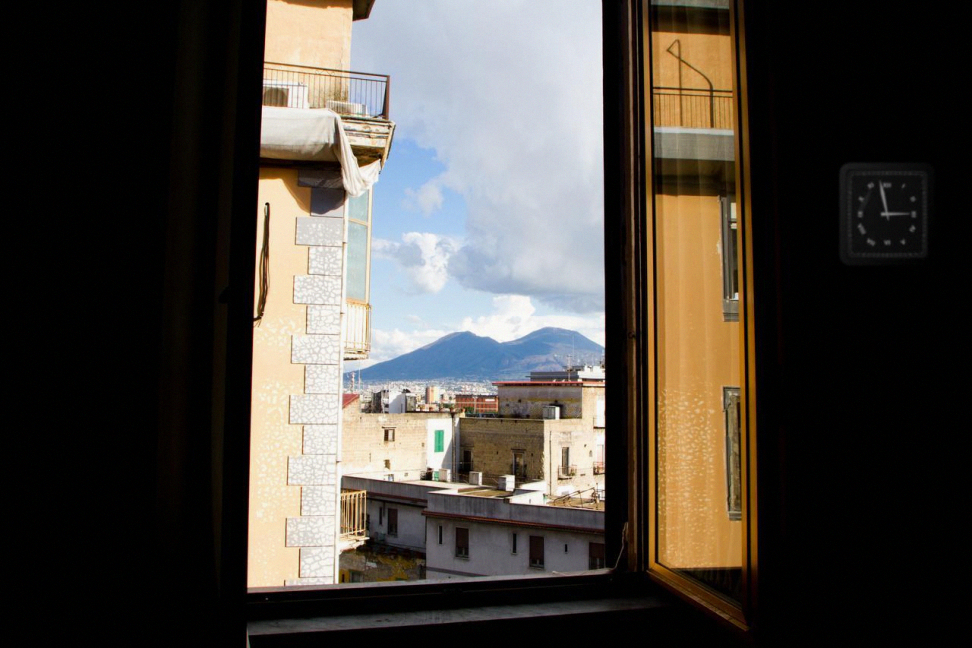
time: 2:58
